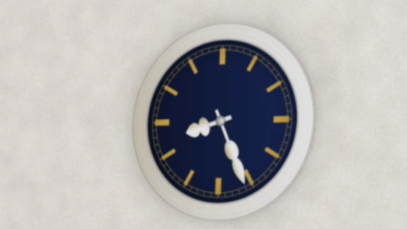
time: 8:26
